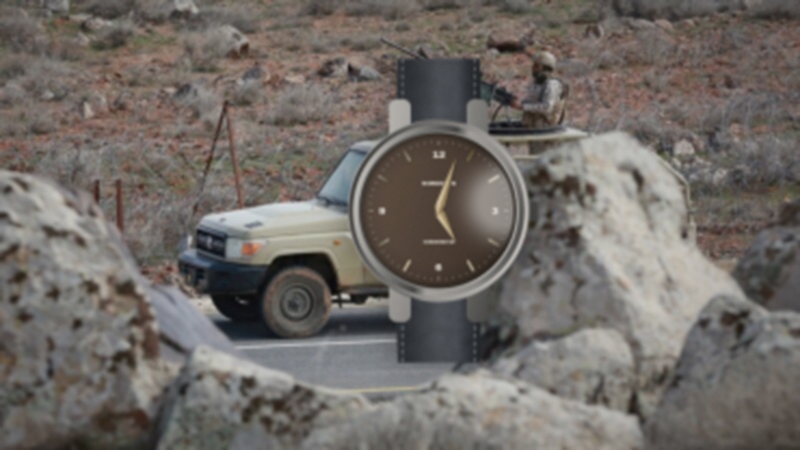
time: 5:03
